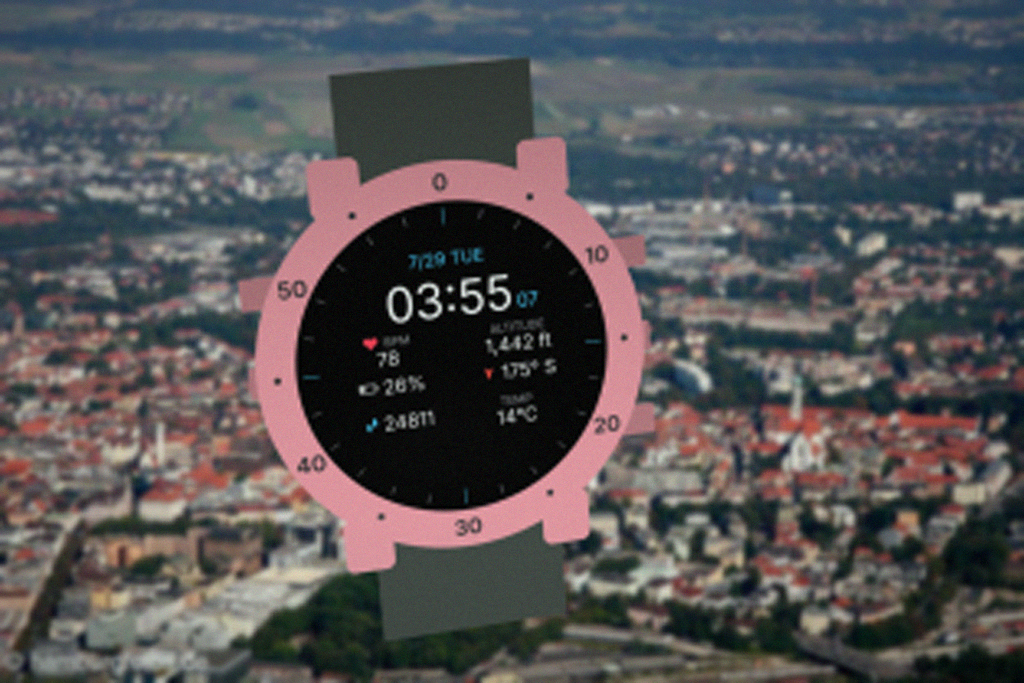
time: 3:55
